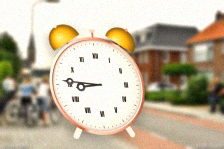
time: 8:46
